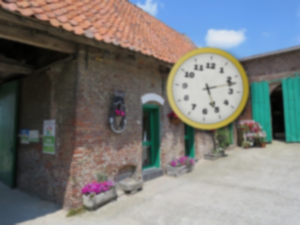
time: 5:12
